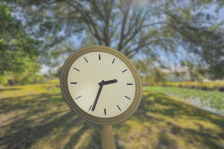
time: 2:34
